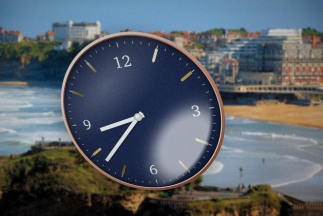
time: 8:38
